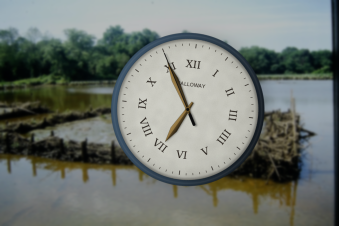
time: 6:54:55
